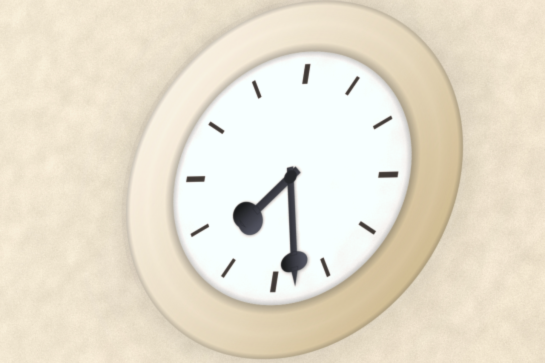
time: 7:28
